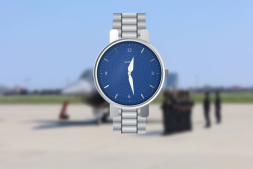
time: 12:28
